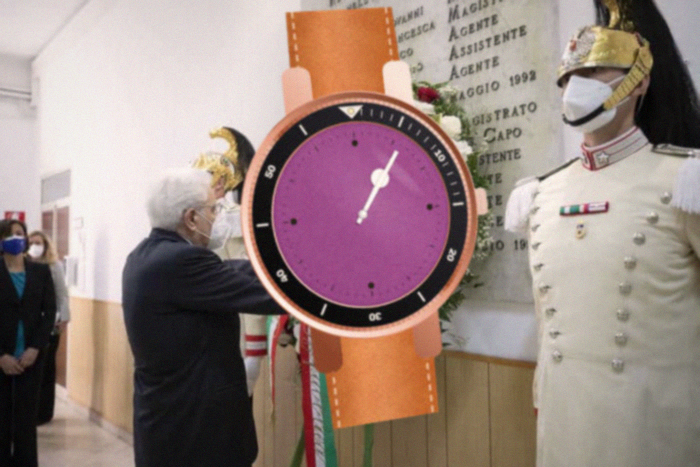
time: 1:06
